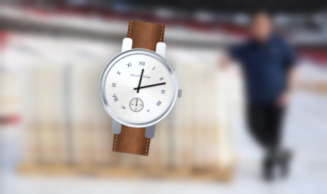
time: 12:12
